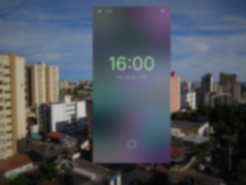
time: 16:00
